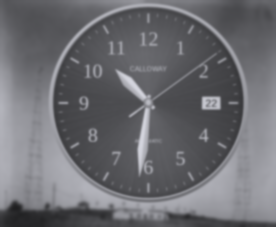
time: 10:31:09
